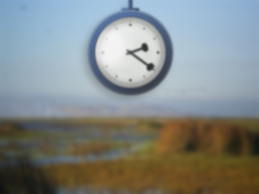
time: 2:21
